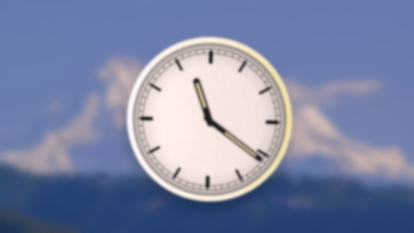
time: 11:21
